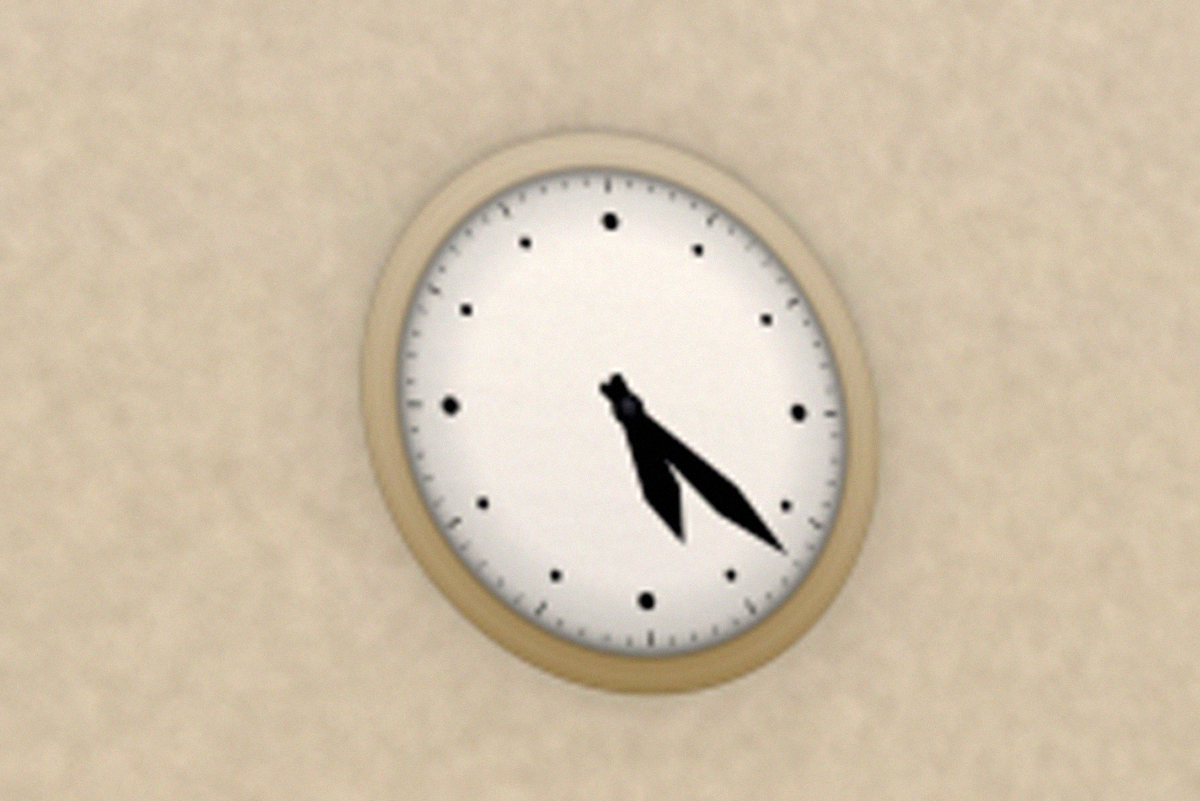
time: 5:22
